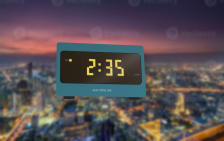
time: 2:35
